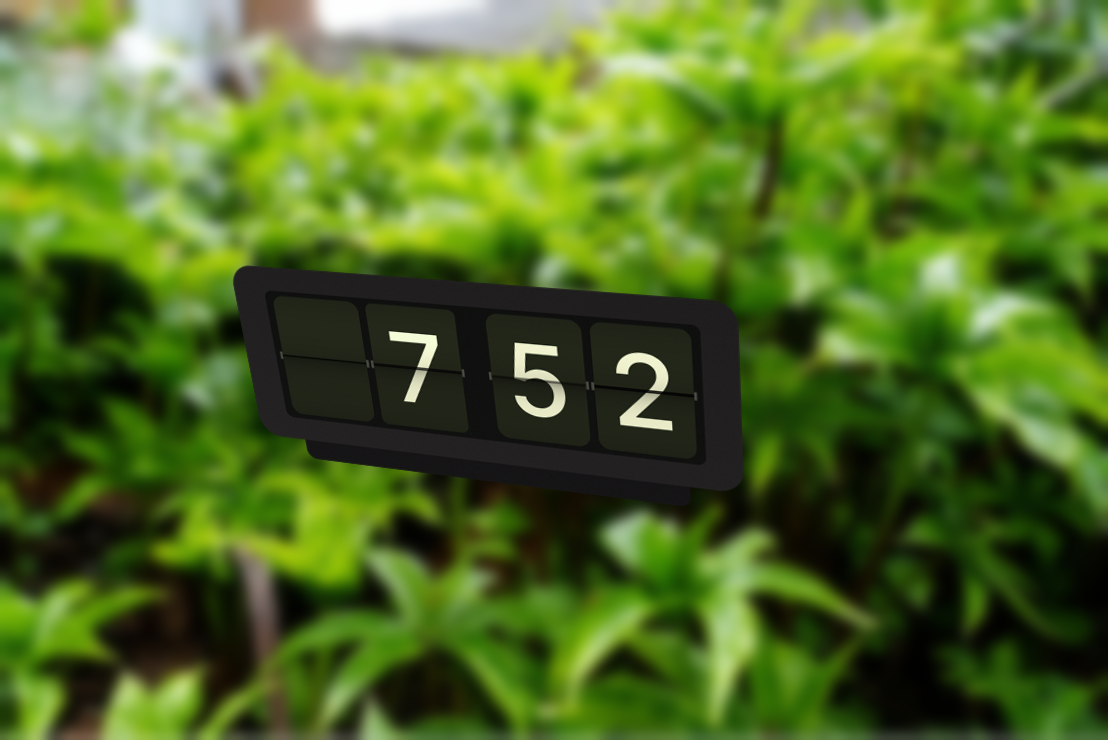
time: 7:52
